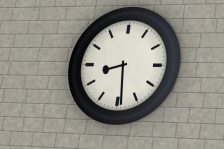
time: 8:29
